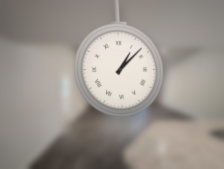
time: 1:08
